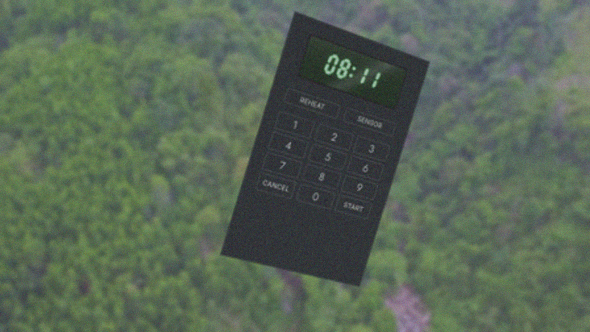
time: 8:11
